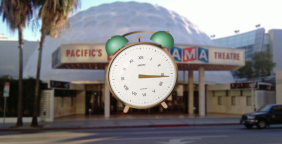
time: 3:16
